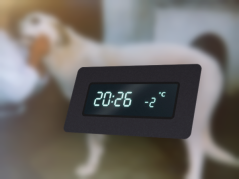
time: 20:26
